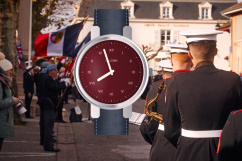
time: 7:57
